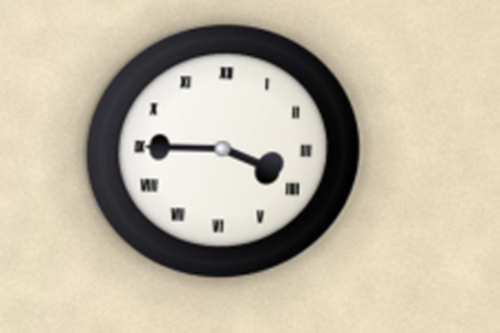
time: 3:45
